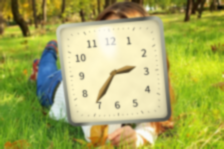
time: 2:36
